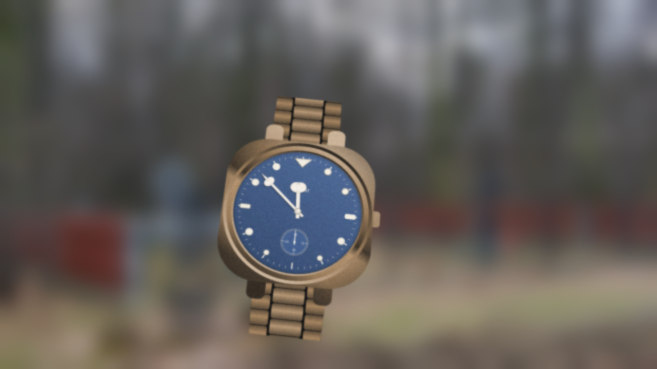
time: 11:52
